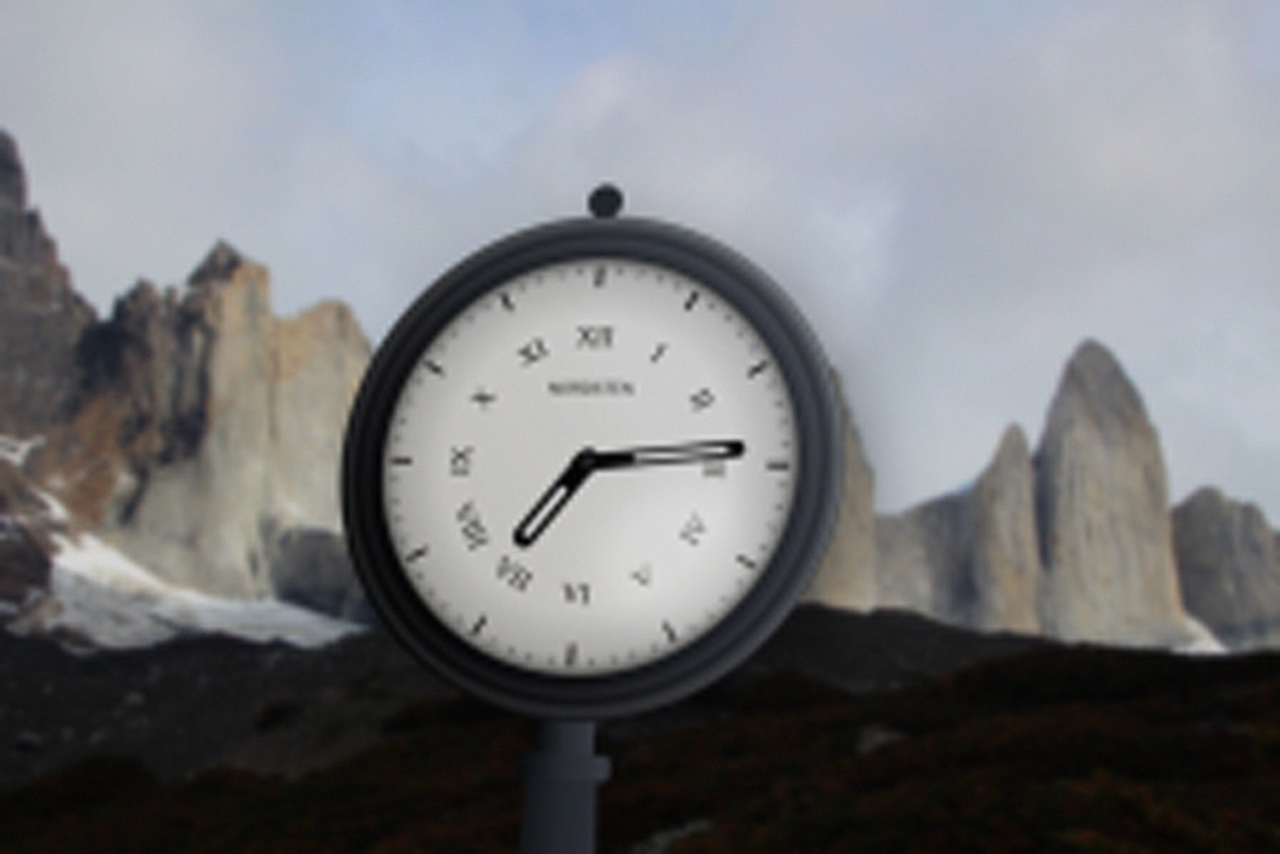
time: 7:14
